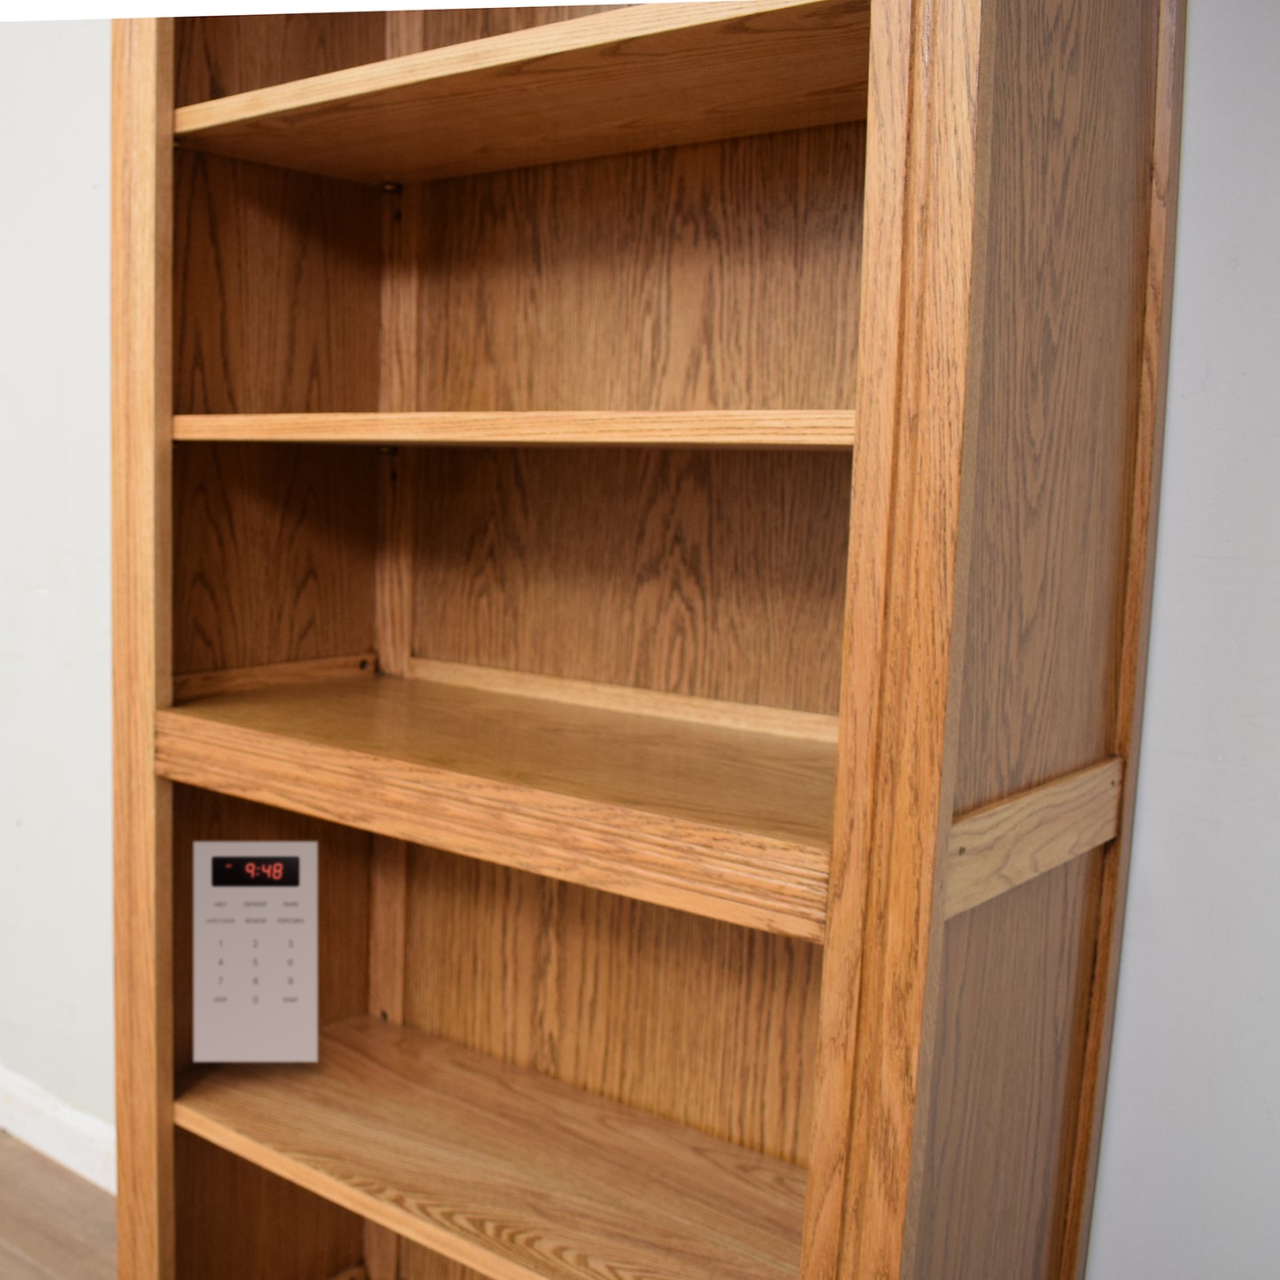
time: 9:48
